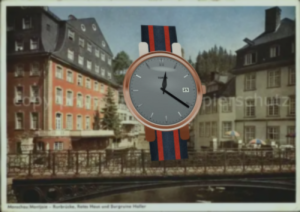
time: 12:21
